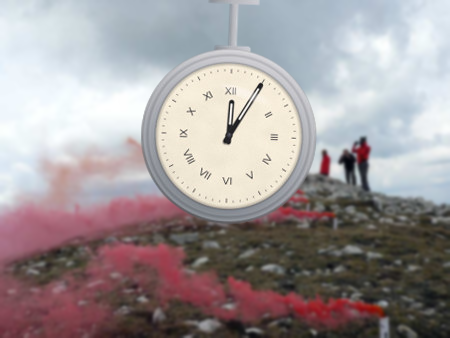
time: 12:05
